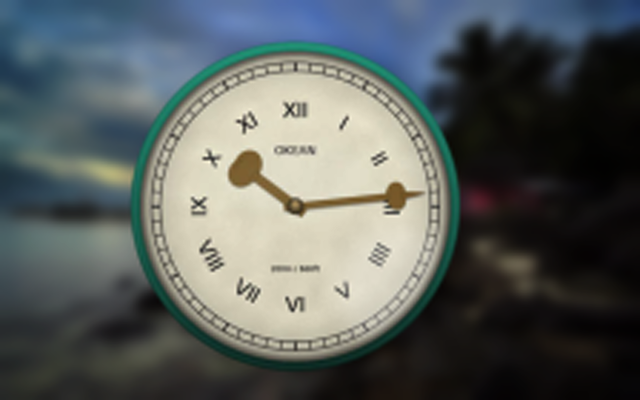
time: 10:14
